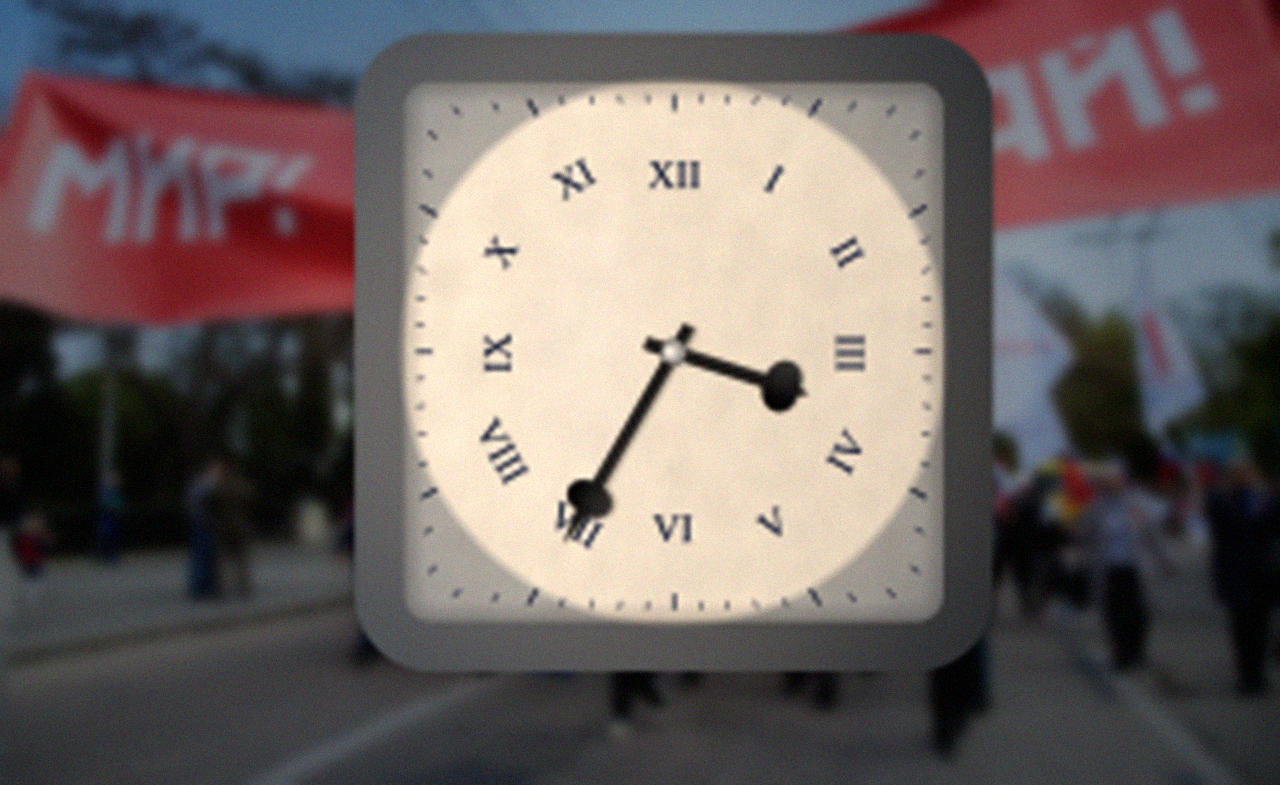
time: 3:35
